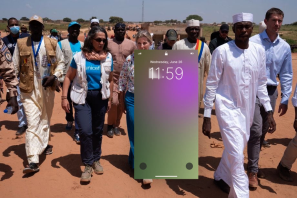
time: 11:59
